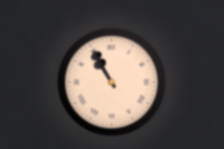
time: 10:55
